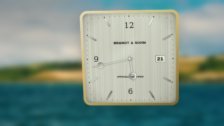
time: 5:43
